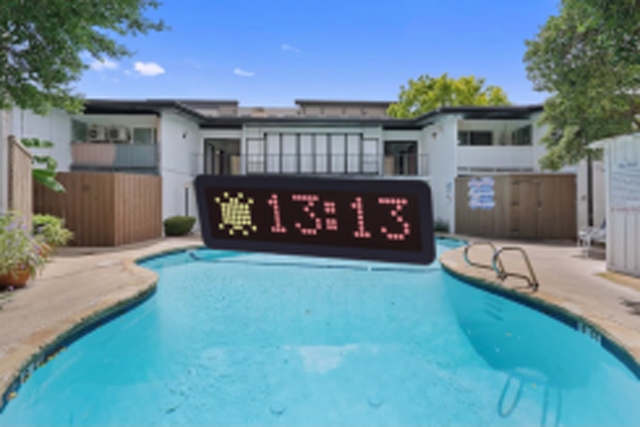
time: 13:13
